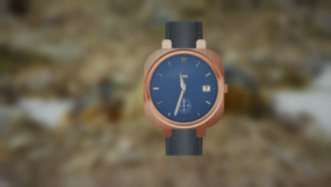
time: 11:33
